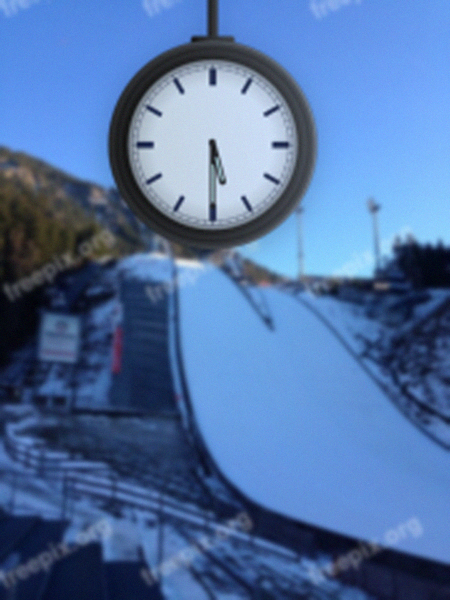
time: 5:30
